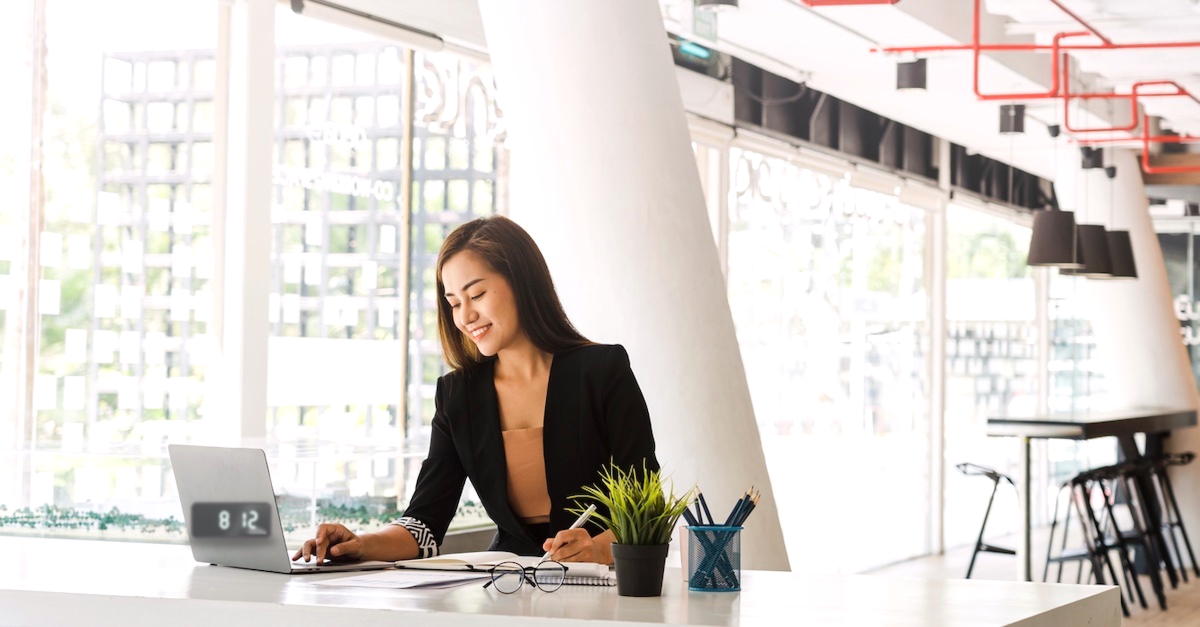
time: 8:12
